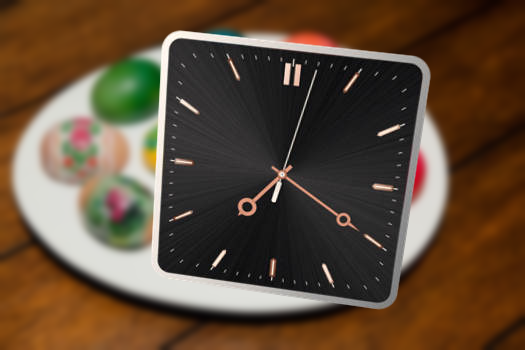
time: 7:20:02
